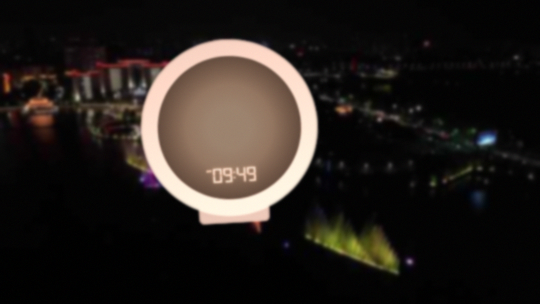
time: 9:49
